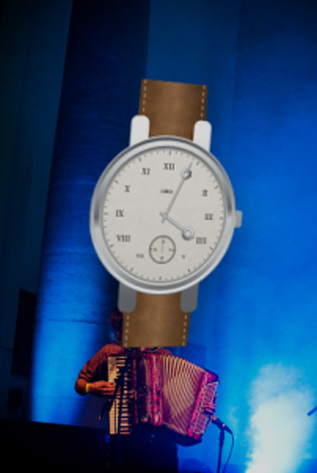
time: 4:04
